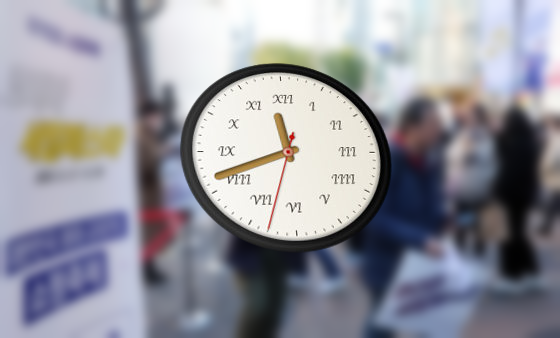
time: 11:41:33
